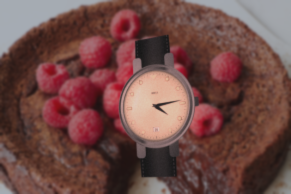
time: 4:14
